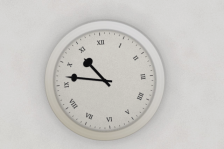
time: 10:47
